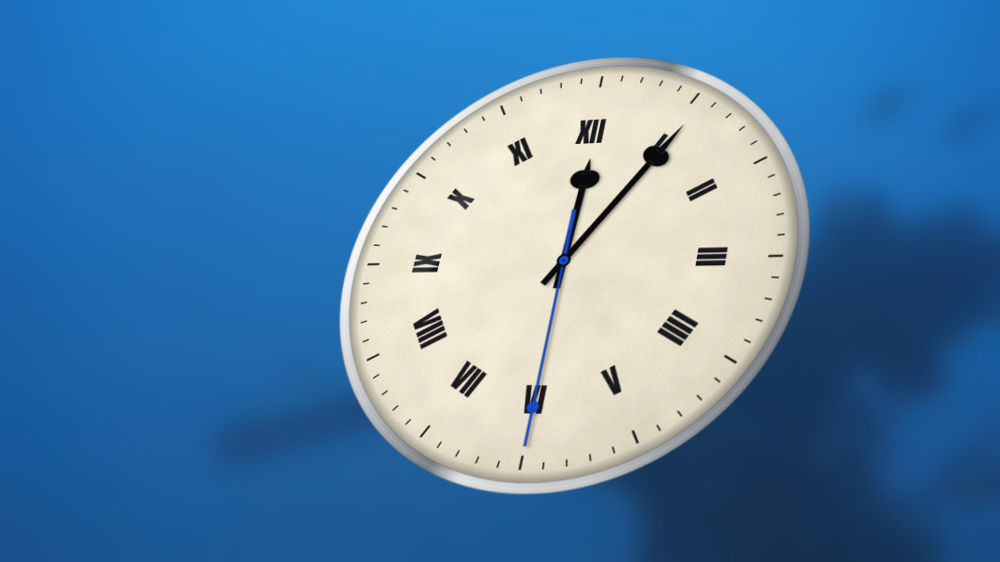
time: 12:05:30
